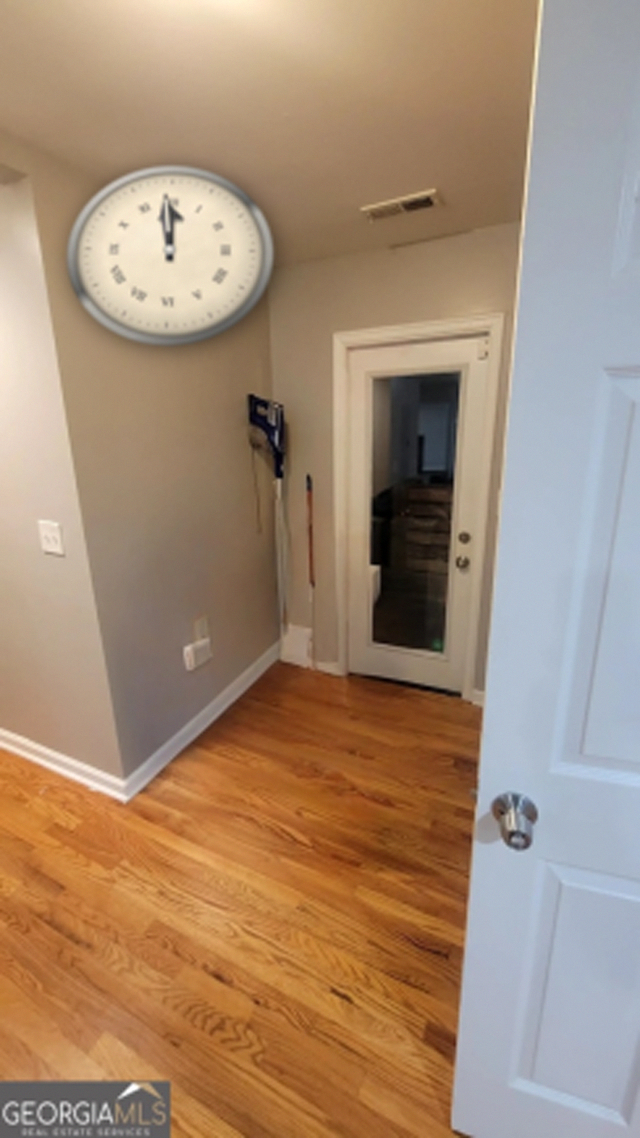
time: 11:59
